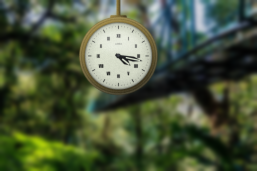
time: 4:17
